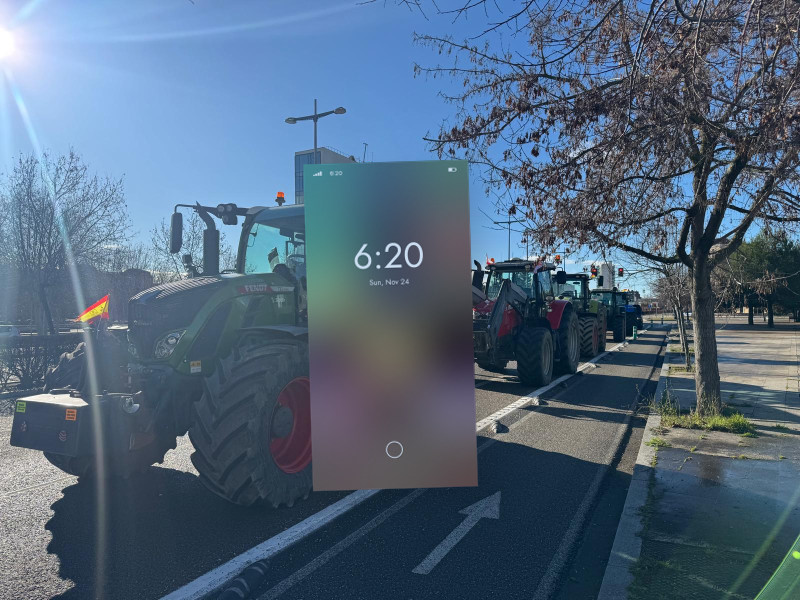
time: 6:20
